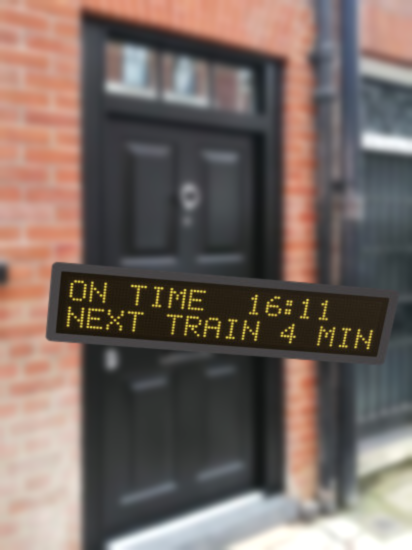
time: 16:11
